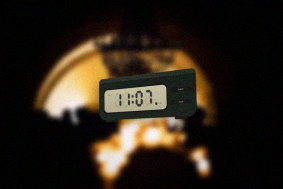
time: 11:07
